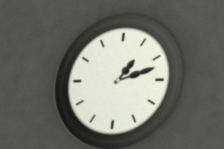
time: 1:12
